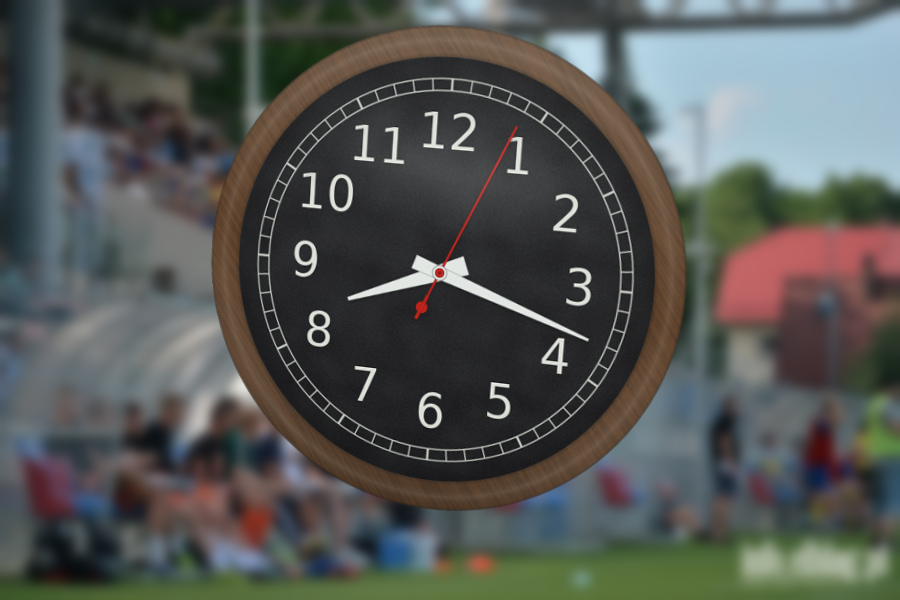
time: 8:18:04
